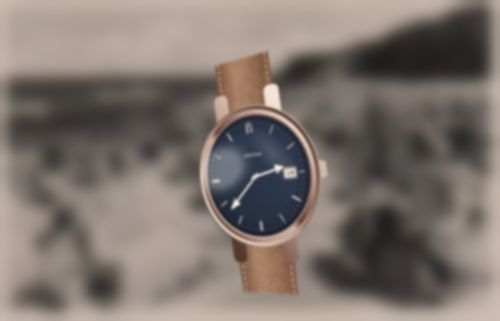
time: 2:38
